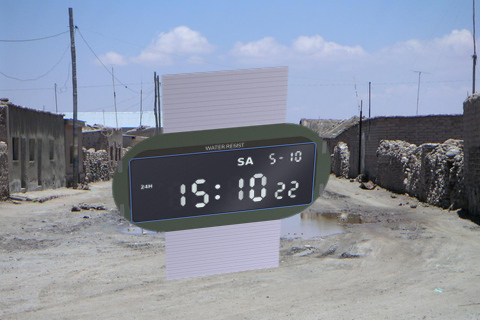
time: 15:10:22
